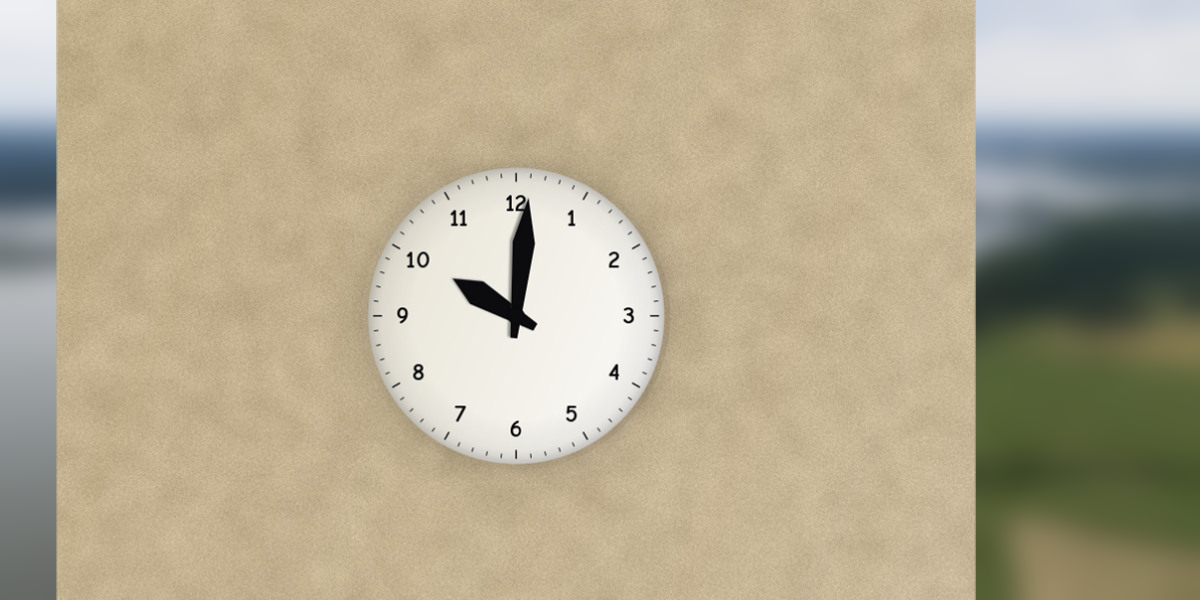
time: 10:01
